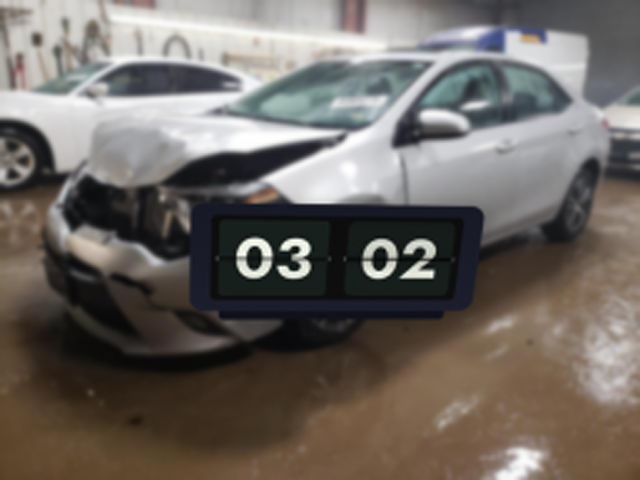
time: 3:02
